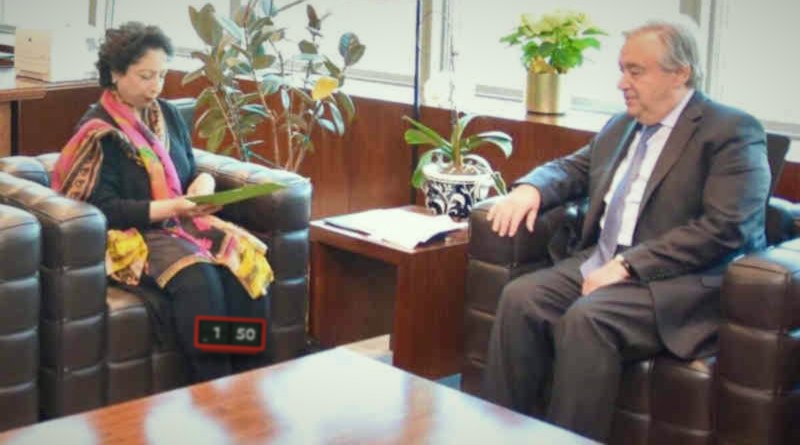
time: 1:50
